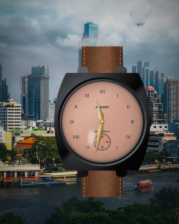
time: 11:32
